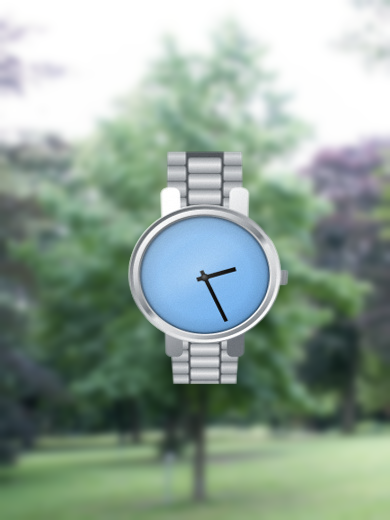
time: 2:26
